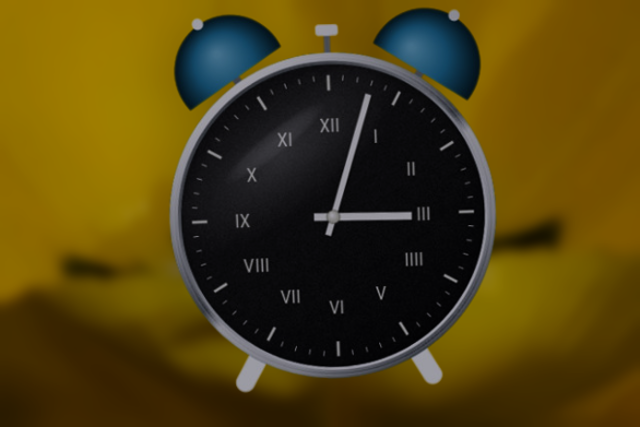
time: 3:03
